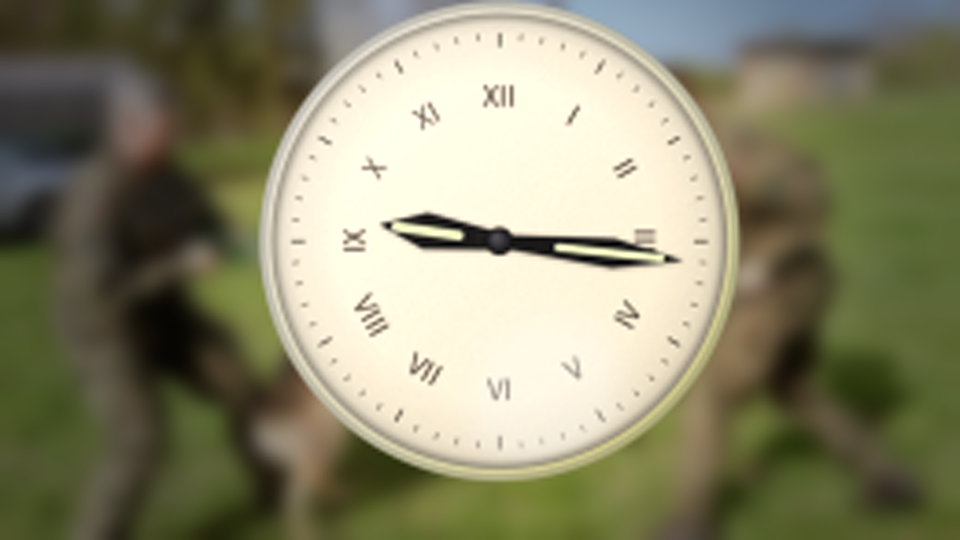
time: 9:16
